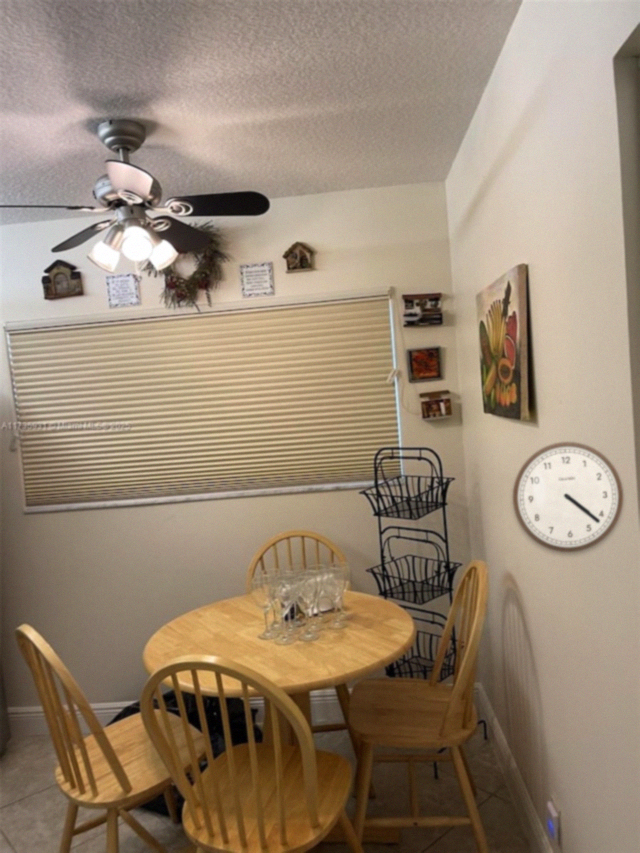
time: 4:22
